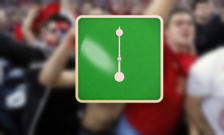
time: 6:00
